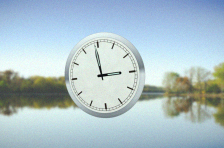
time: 2:59
